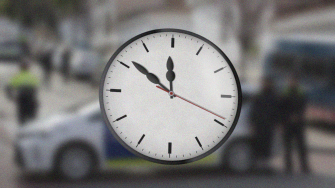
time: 11:51:19
